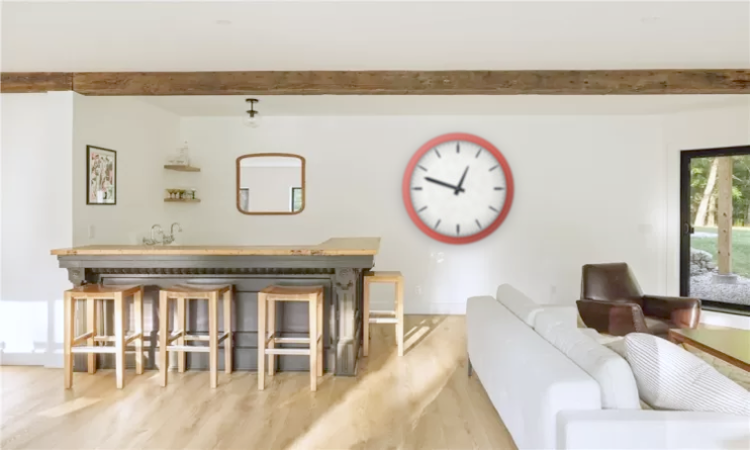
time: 12:48
